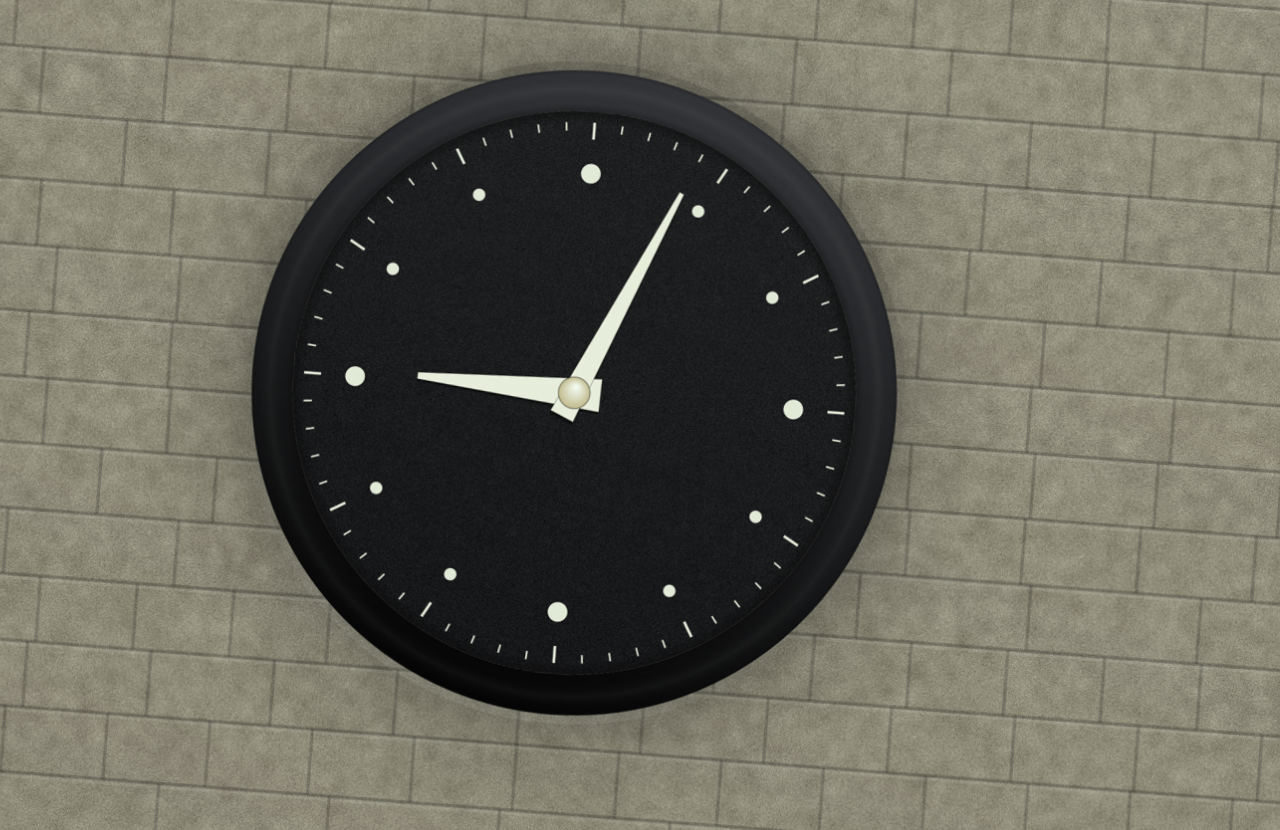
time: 9:04
